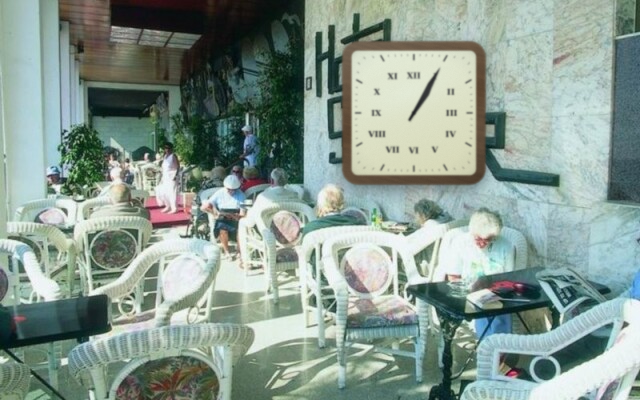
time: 1:05
